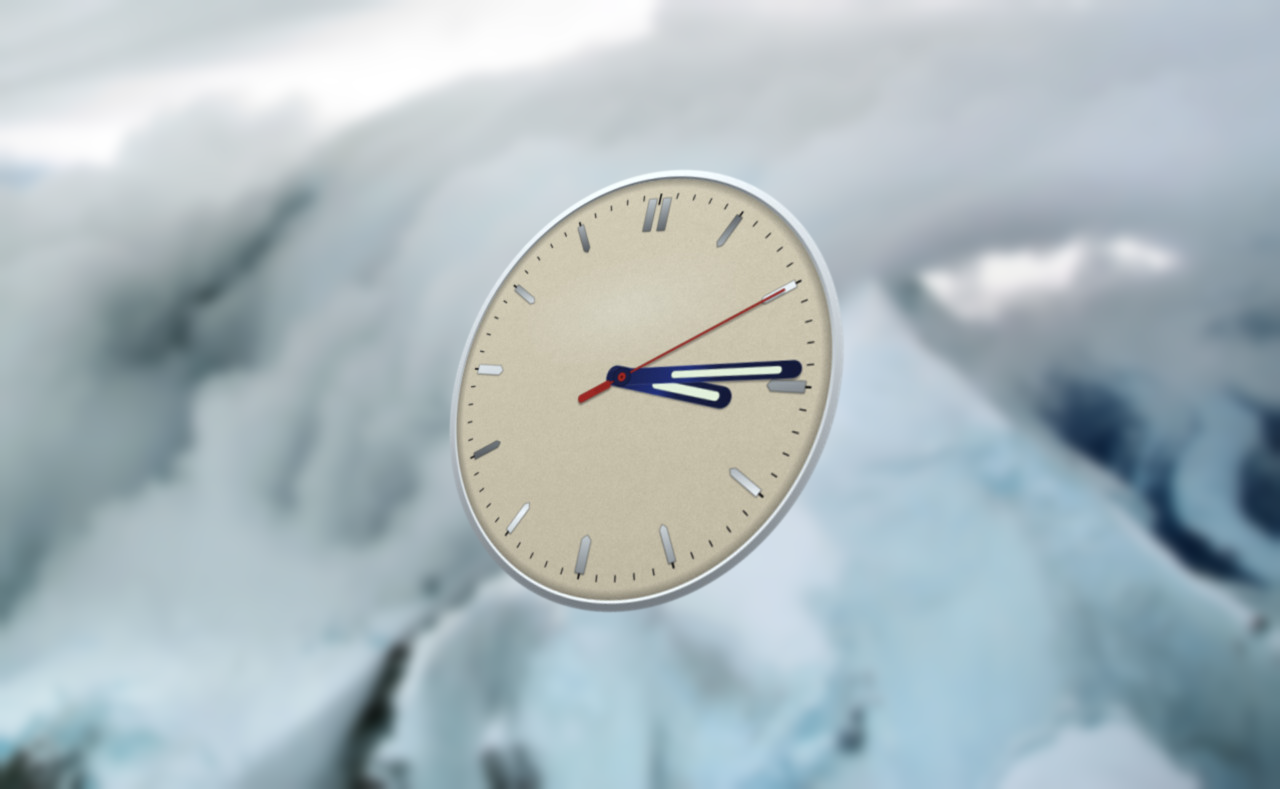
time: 3:14:10
